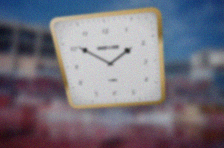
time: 1:51
